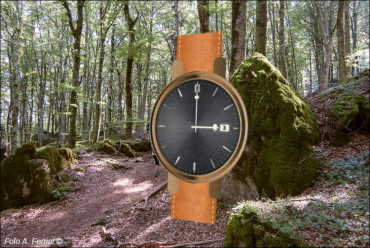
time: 3:00
